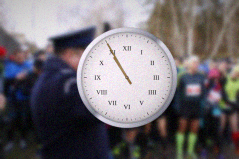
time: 10:55
